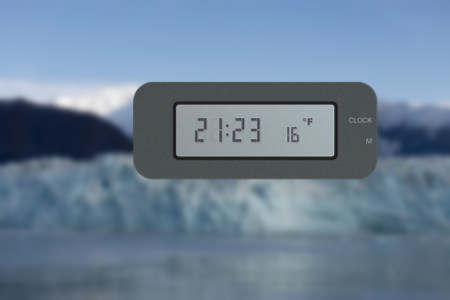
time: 21:23
